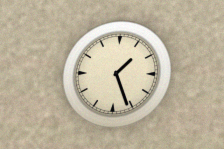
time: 1:26
